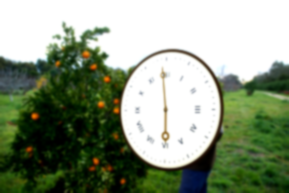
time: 5:59
